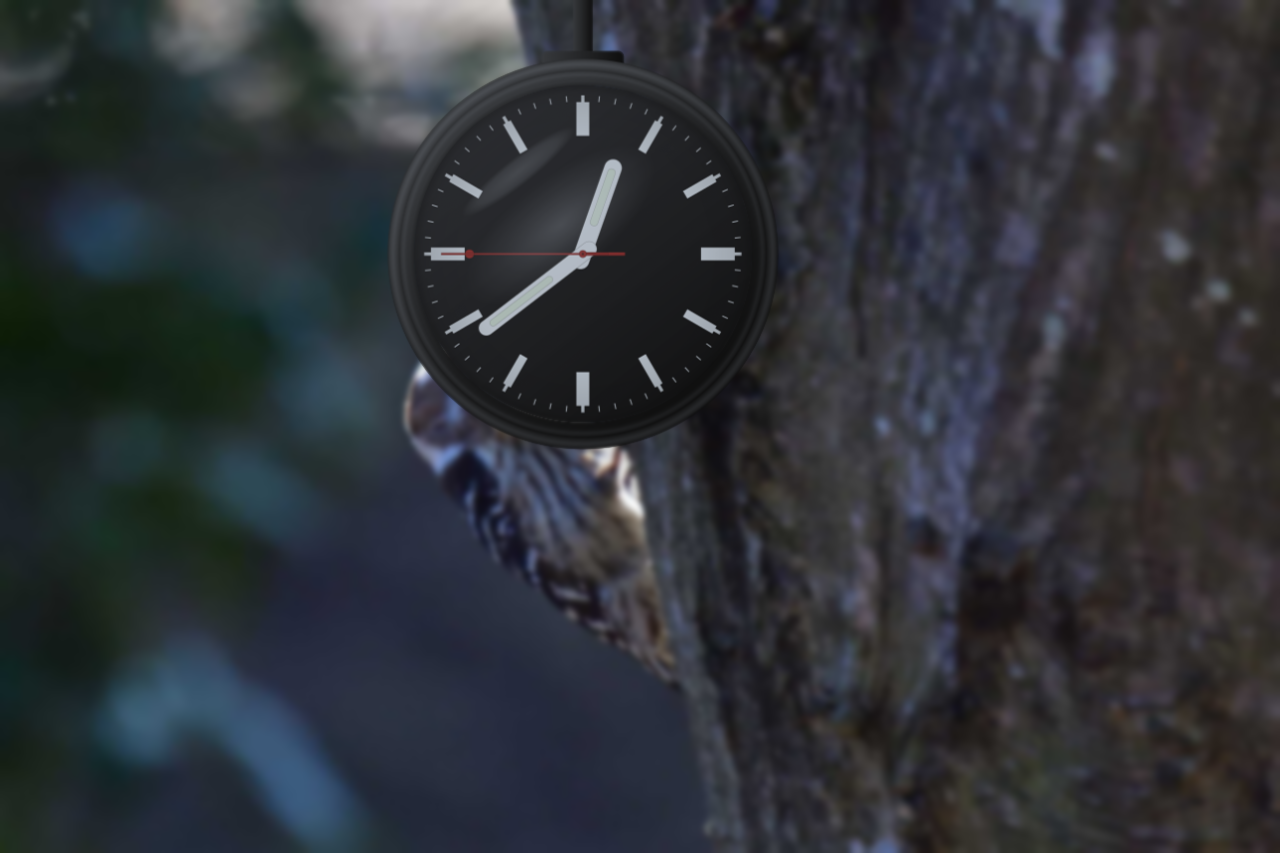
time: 12:38:45
